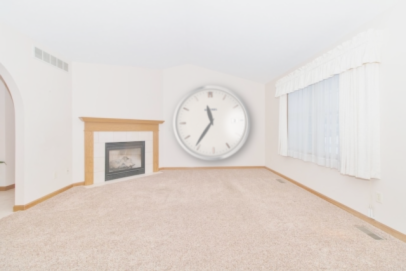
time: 11:36
